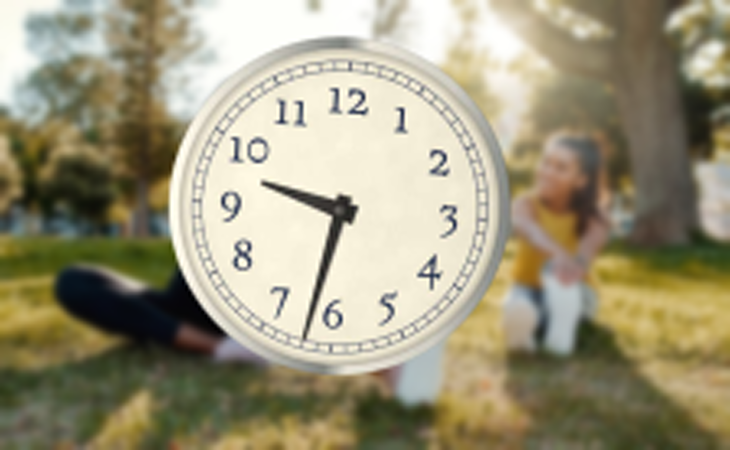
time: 9:32
